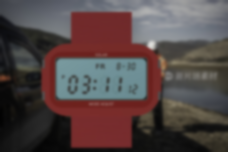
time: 3:11
